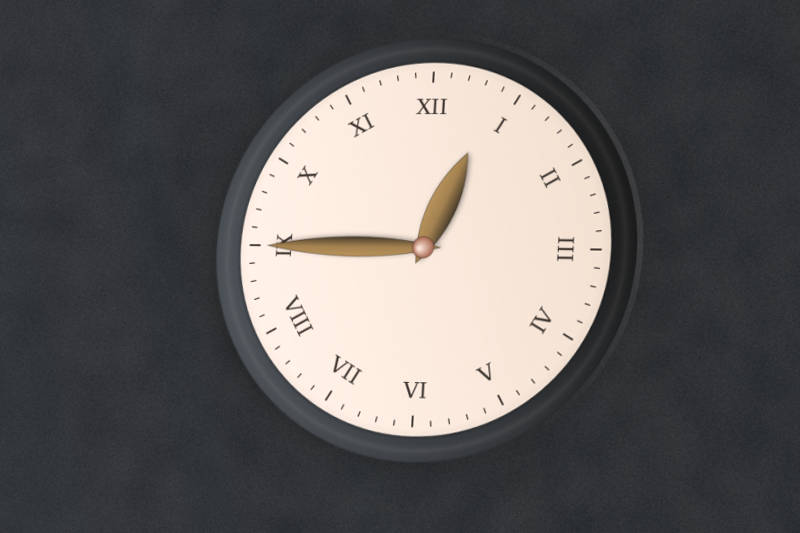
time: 12:45
